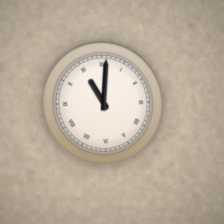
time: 11:01
